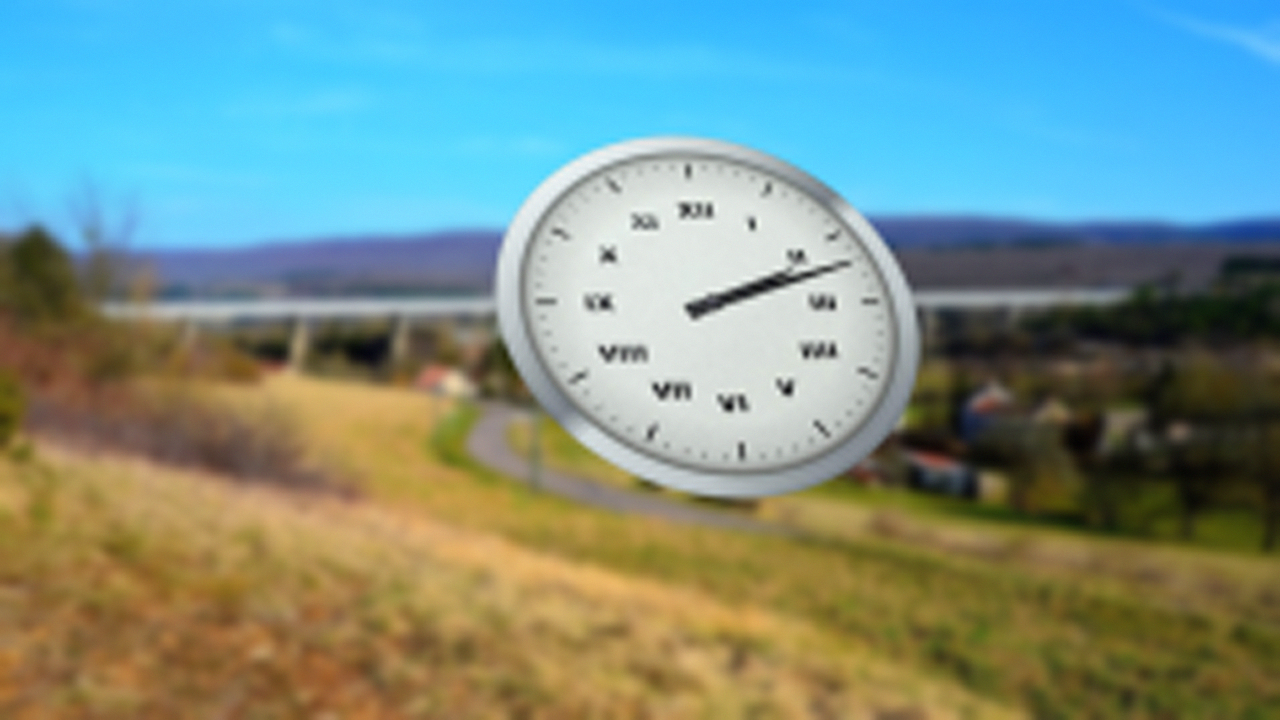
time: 2:12
